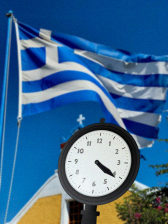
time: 4:21
